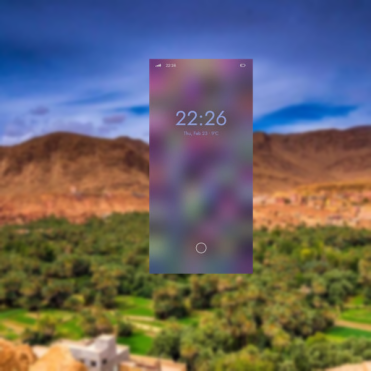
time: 22:26
